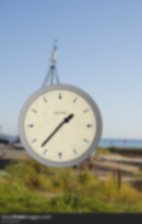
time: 1:37
